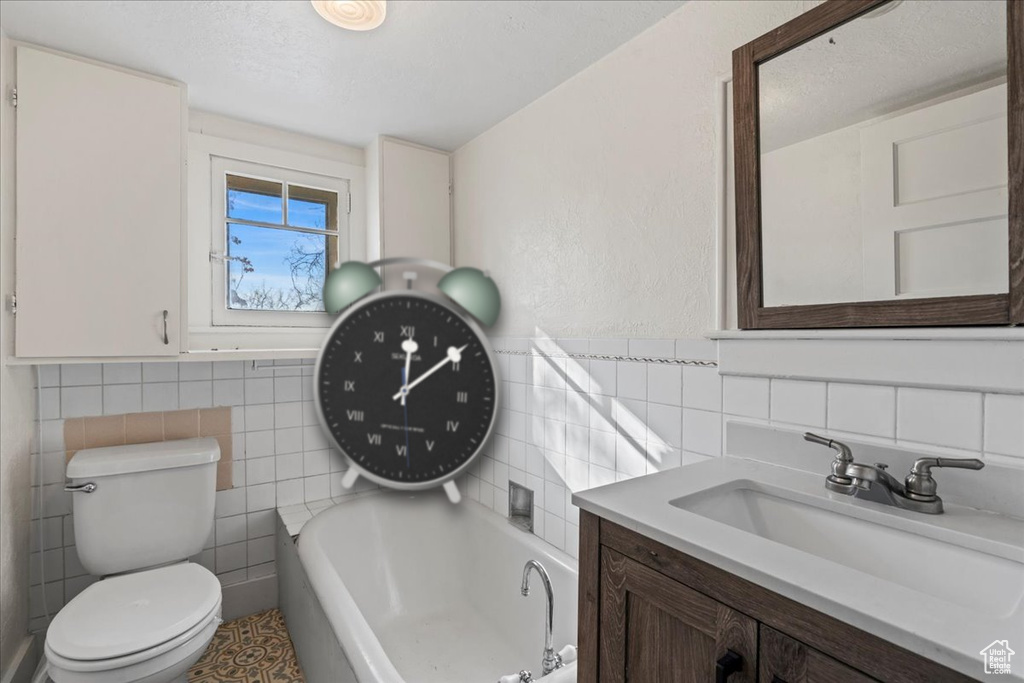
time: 12:08:29
